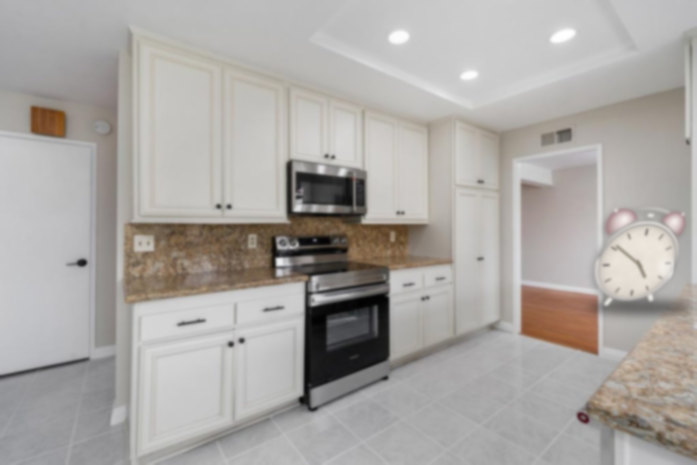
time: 4:51
